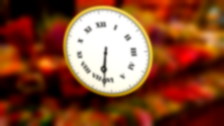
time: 6:32
